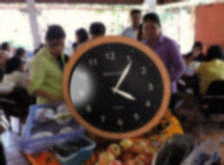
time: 4:06
